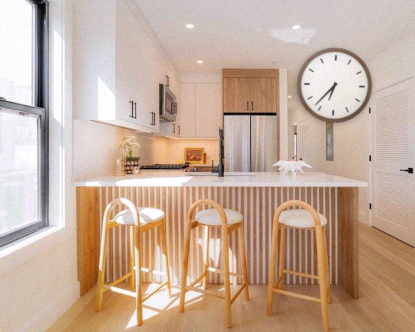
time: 6:37
